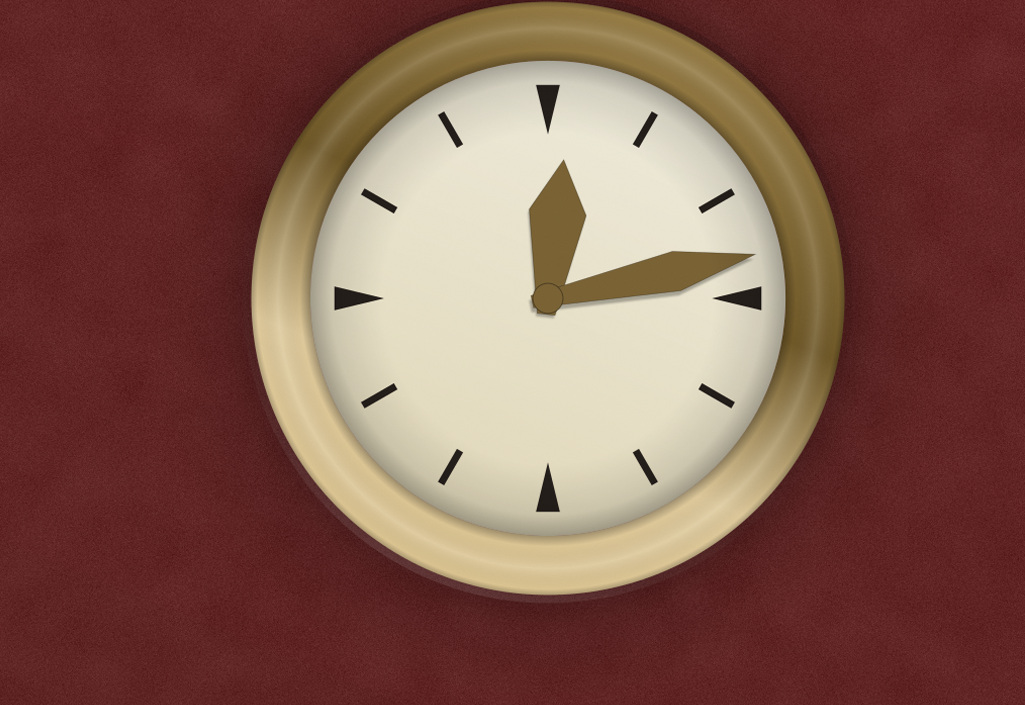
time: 12:13
